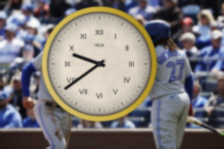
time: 9:39
